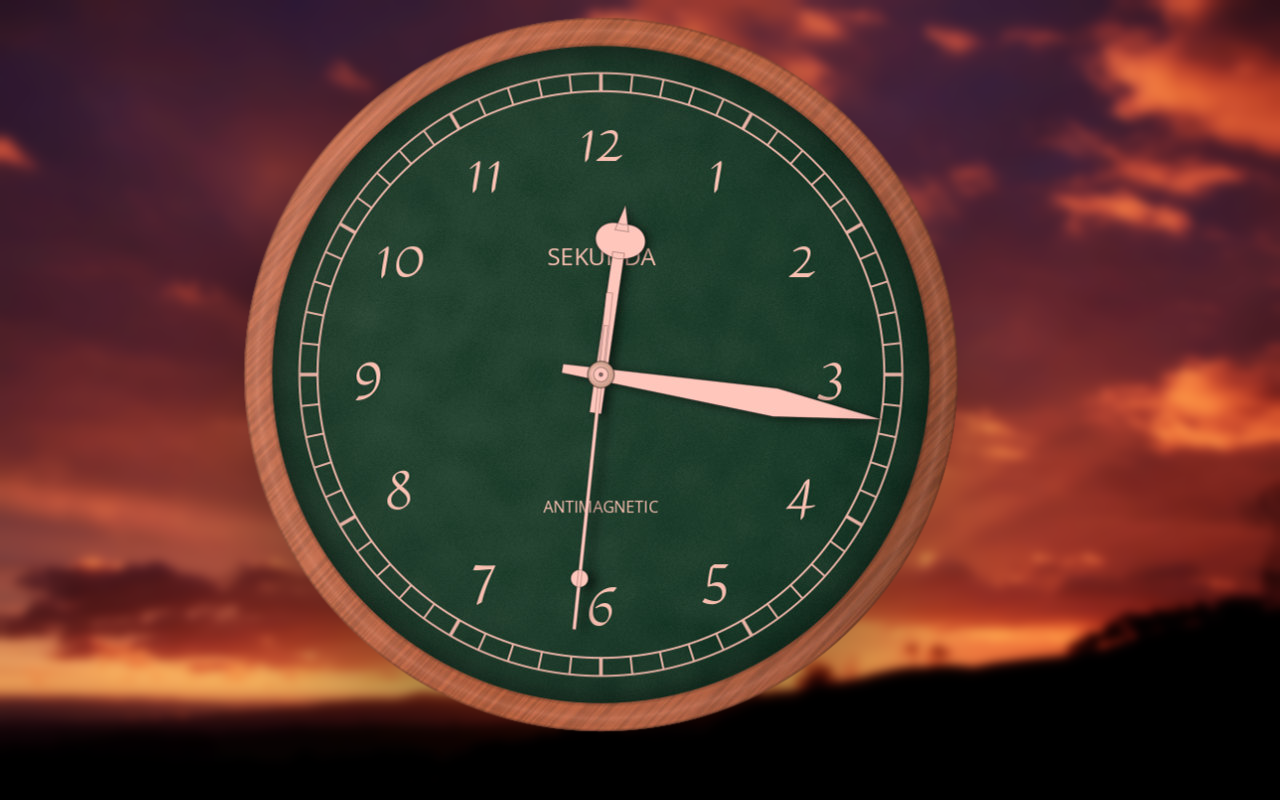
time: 12:16:31
